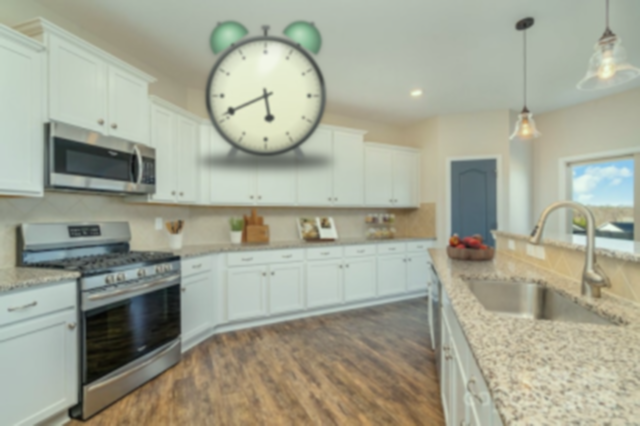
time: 5:41
